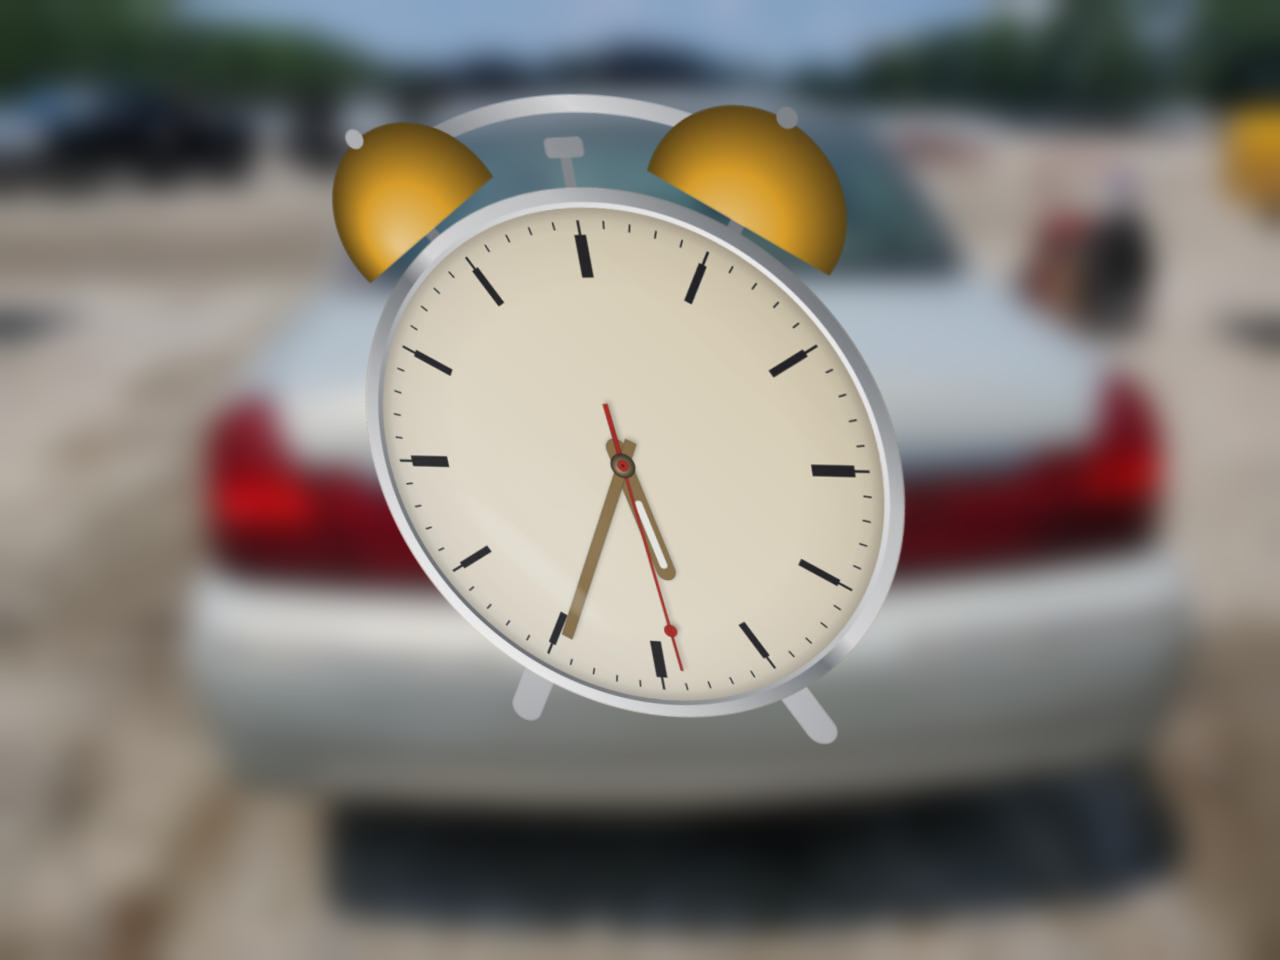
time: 5:34:29
